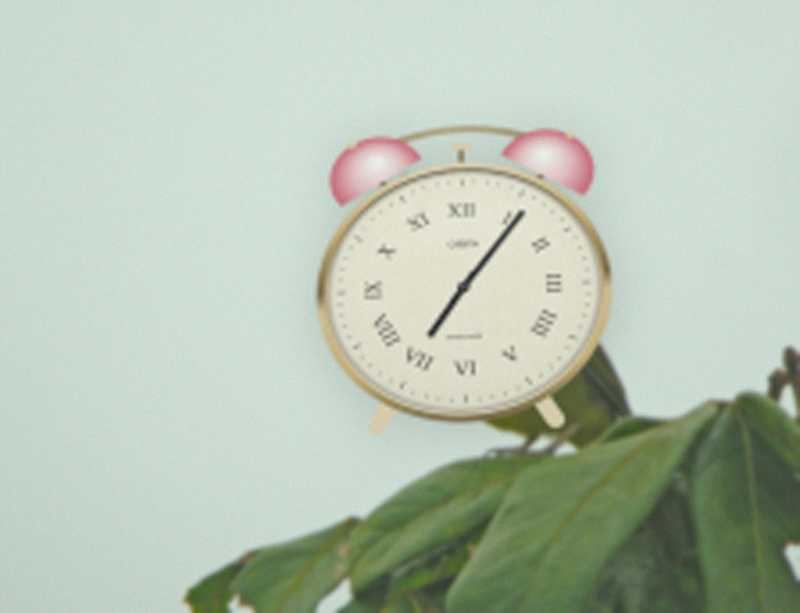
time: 7:06
